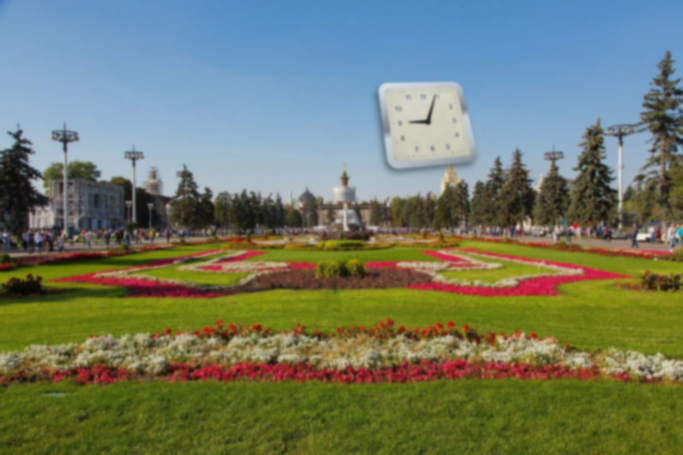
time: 9:04
